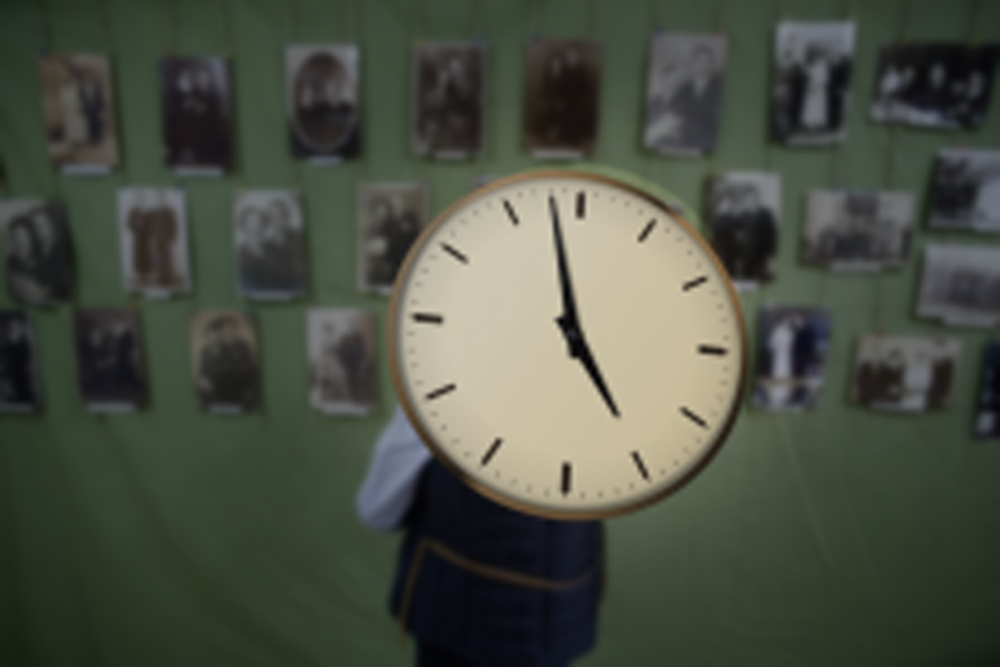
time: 4:58
